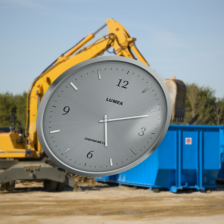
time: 5:11
